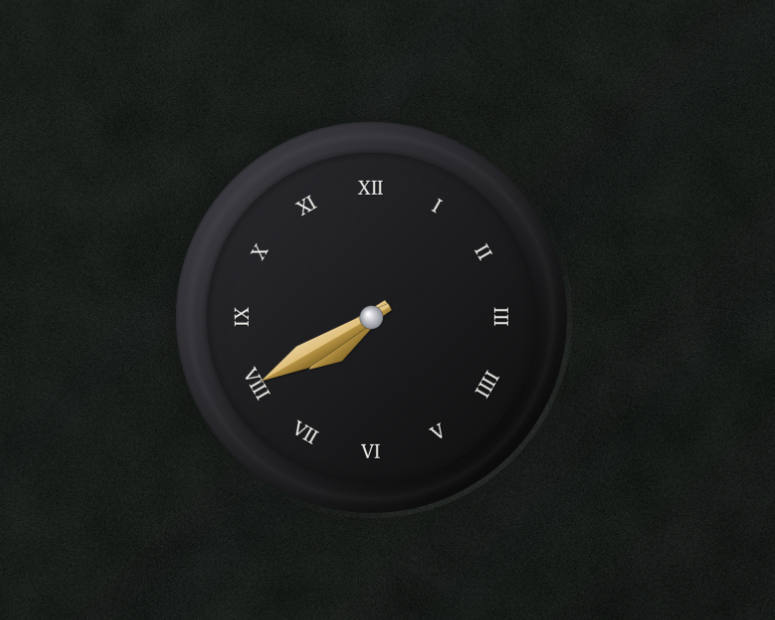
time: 7:40
